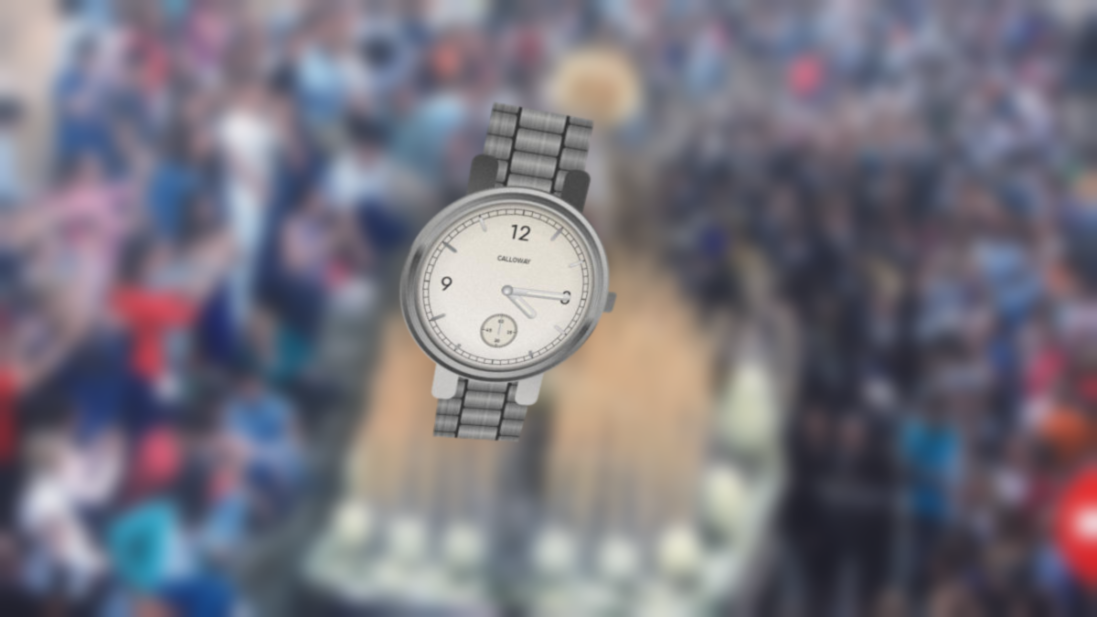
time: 4:15
